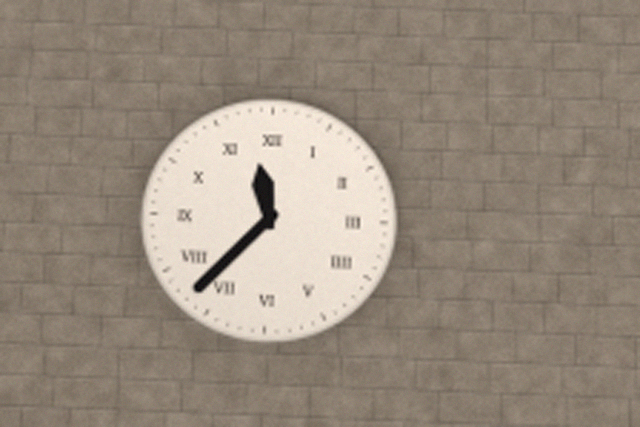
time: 11:37
